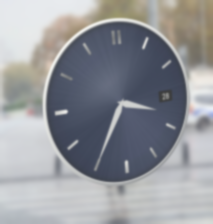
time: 3:35
